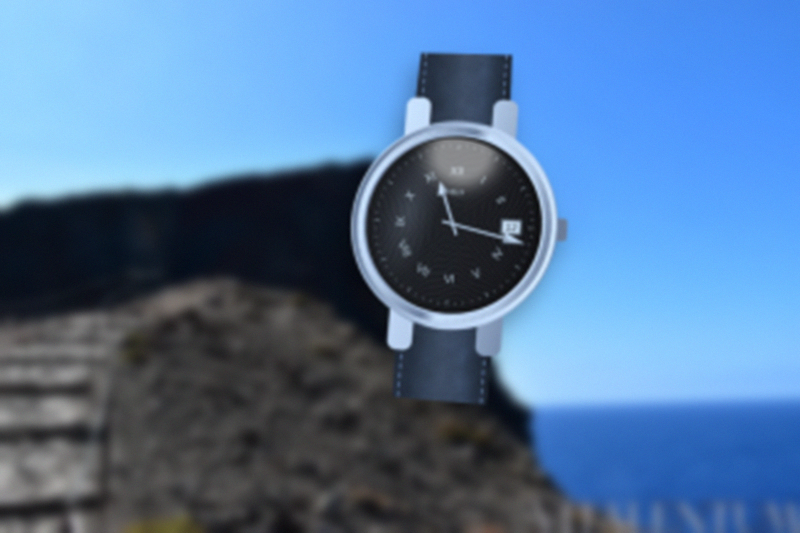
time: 11:17
